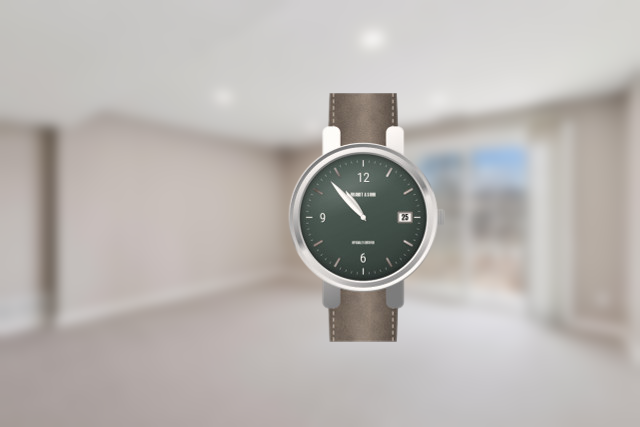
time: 10:53
